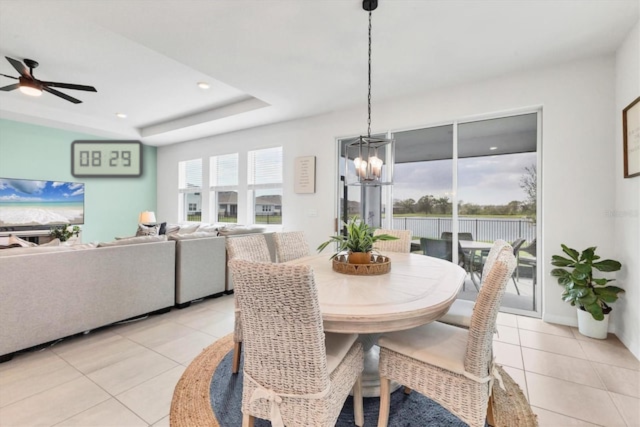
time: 8:29
